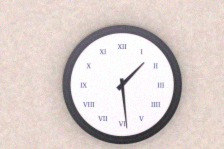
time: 1:29
